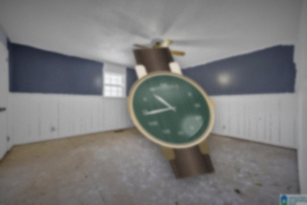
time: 10:44
